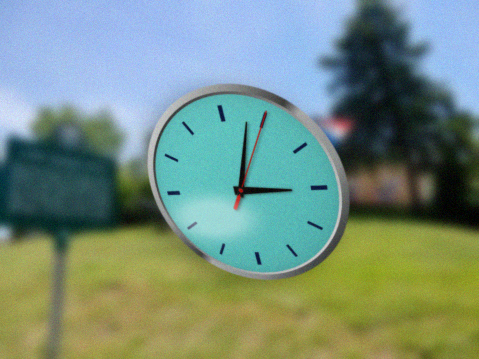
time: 3:03:05
